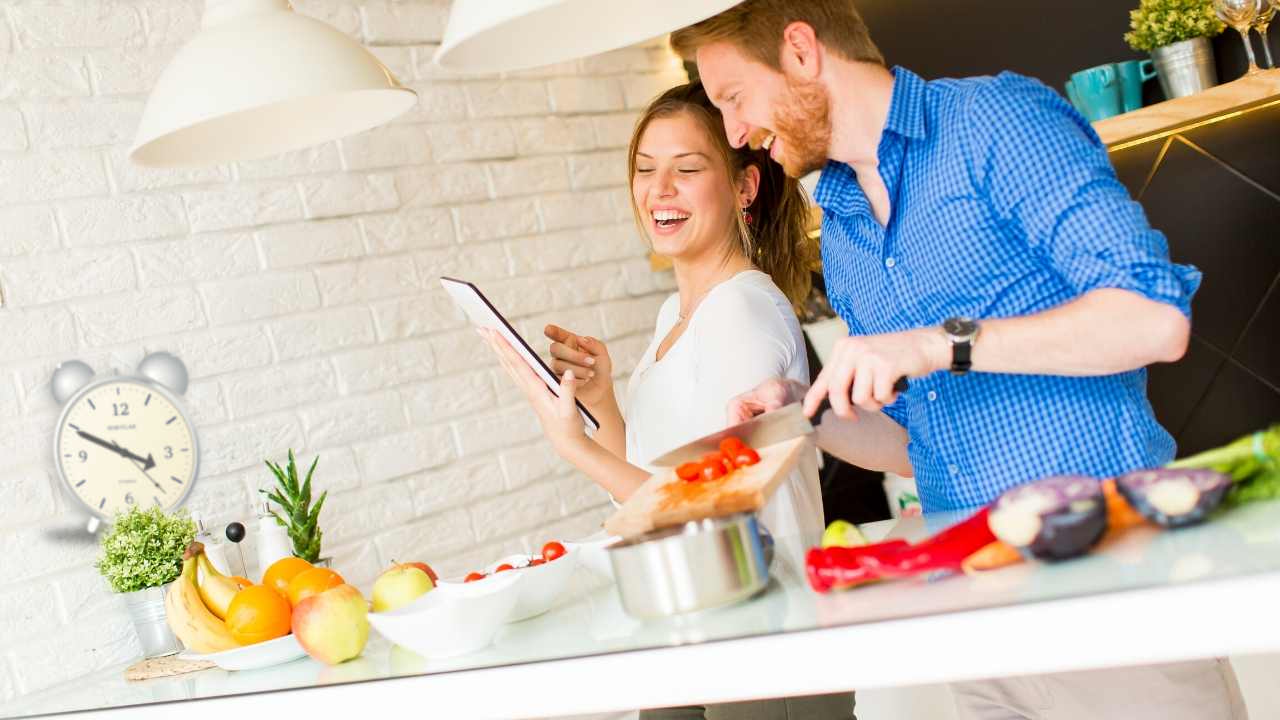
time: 3:49:23
